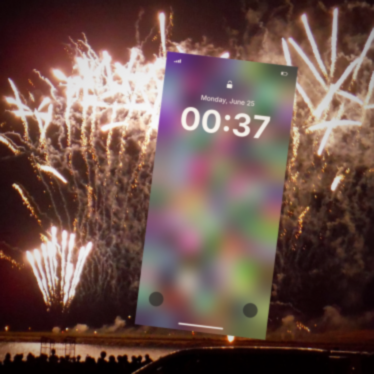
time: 0:37
